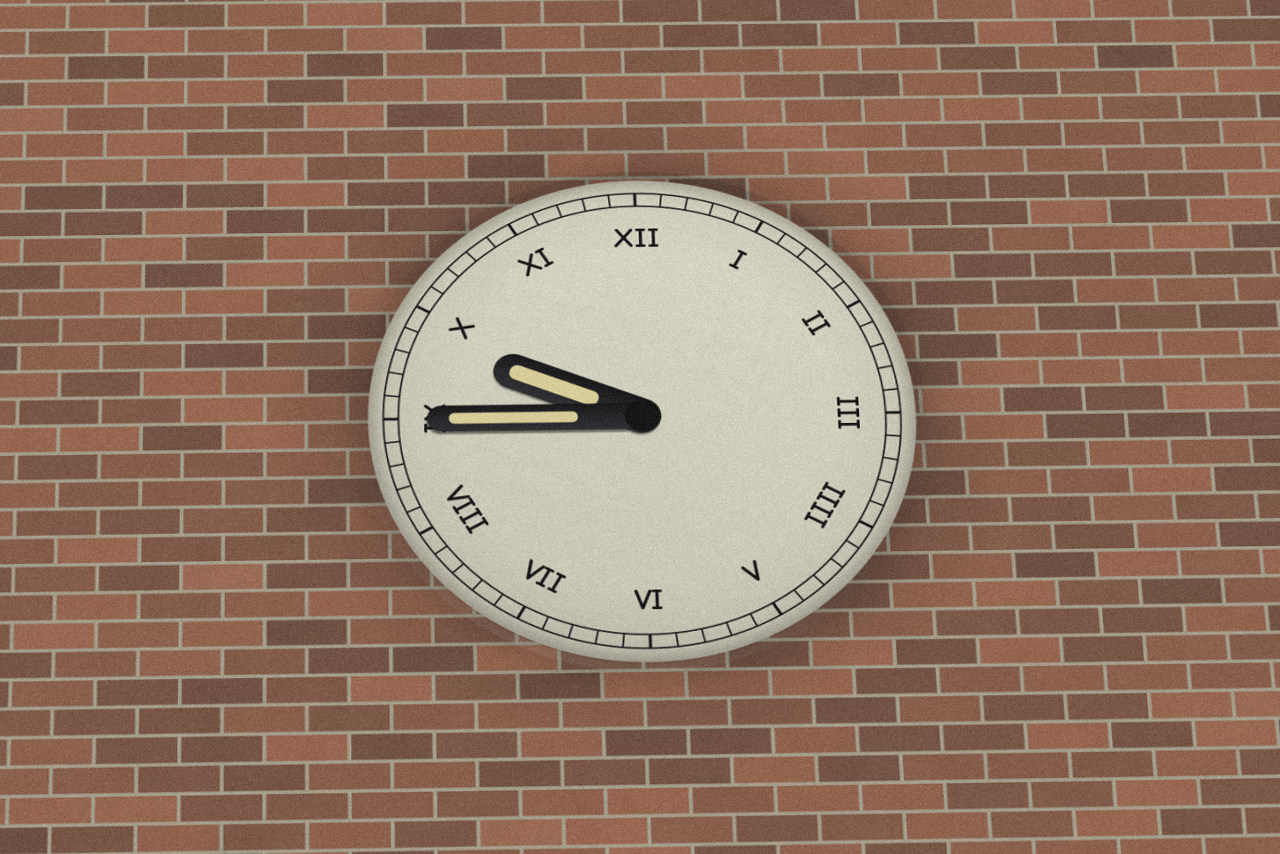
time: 9:45
